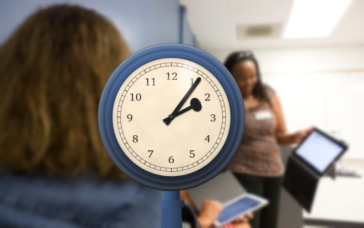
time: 2:06
